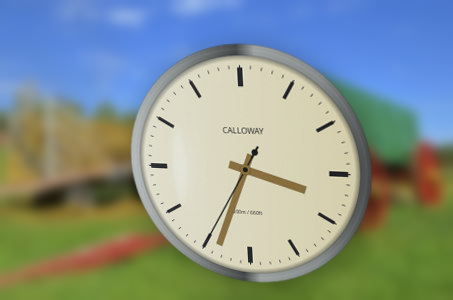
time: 3:33:35
